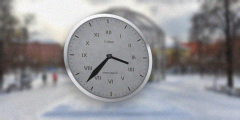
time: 3:37
